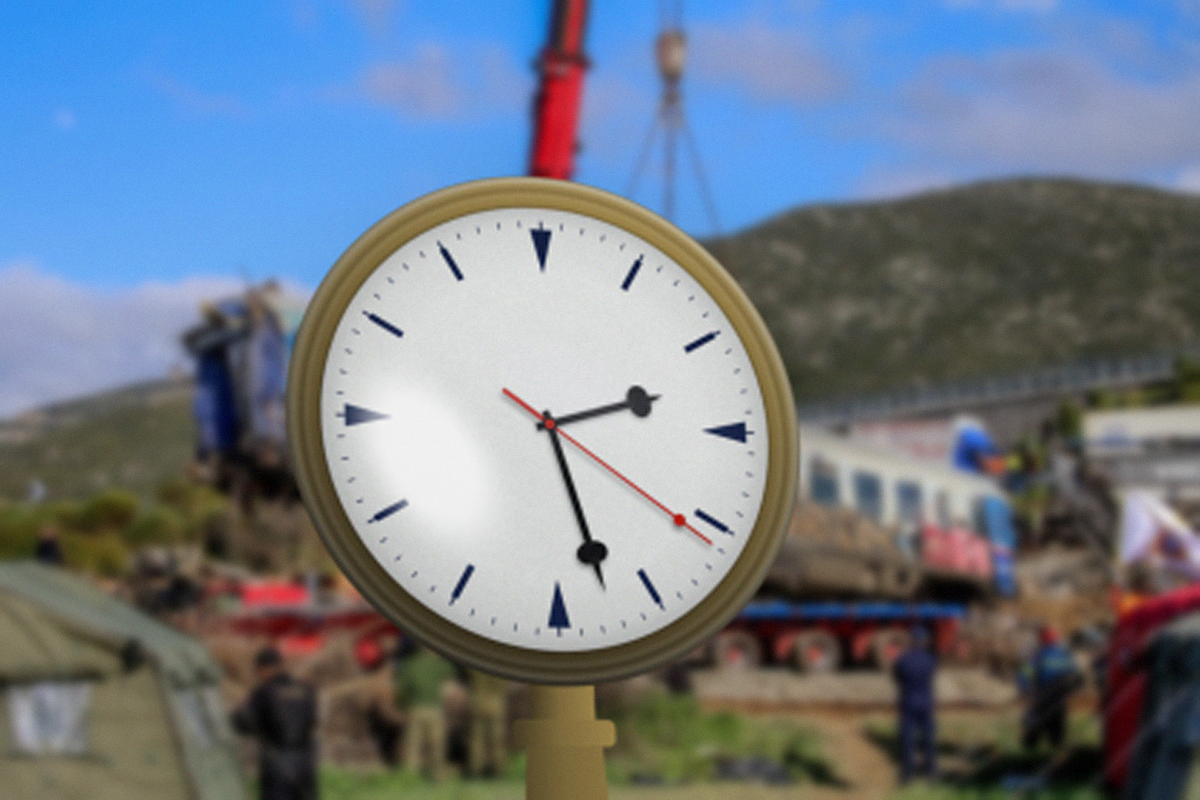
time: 2:27:21
